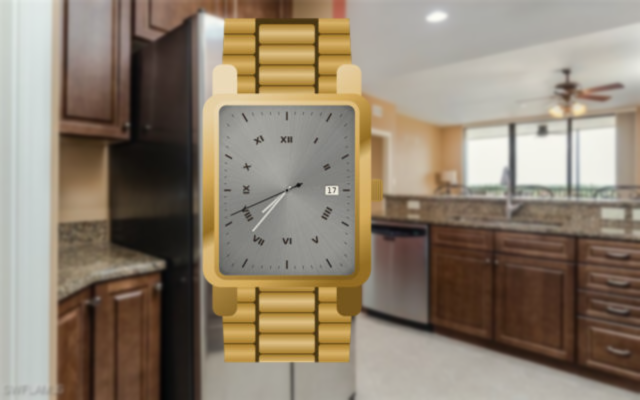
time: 7:36:41
